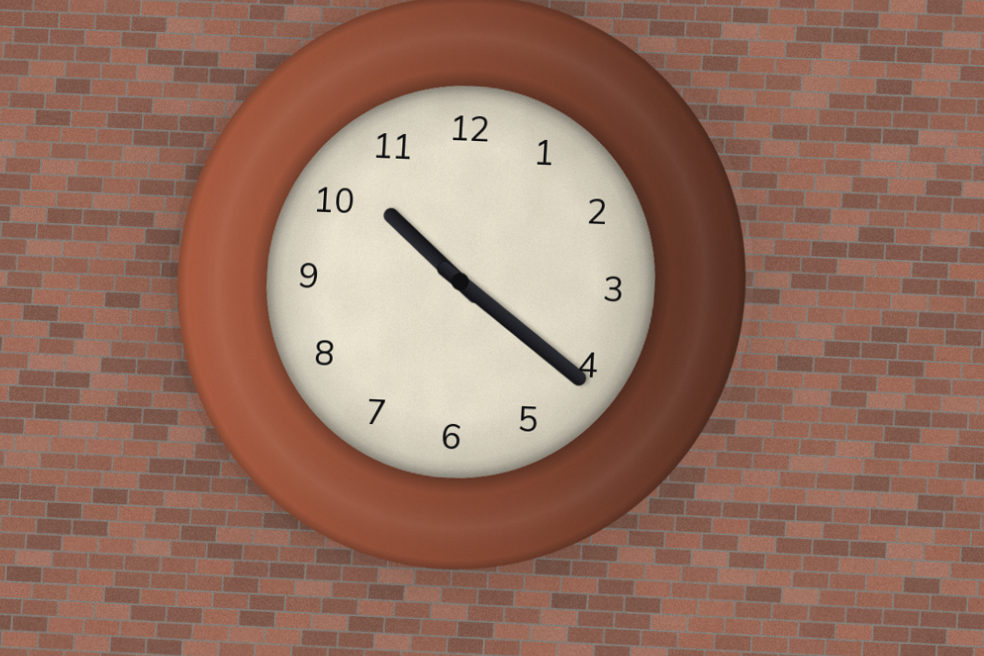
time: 10:21
